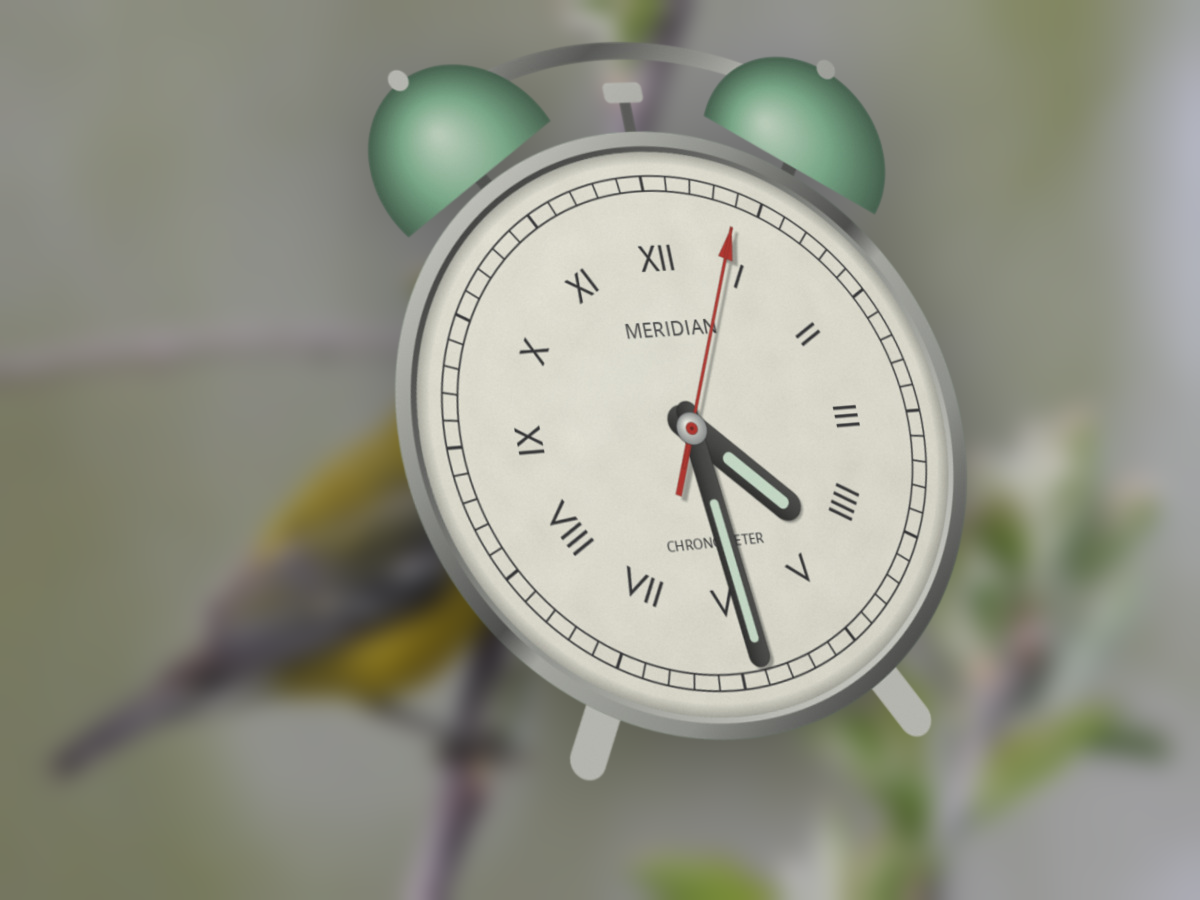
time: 4:29:04
